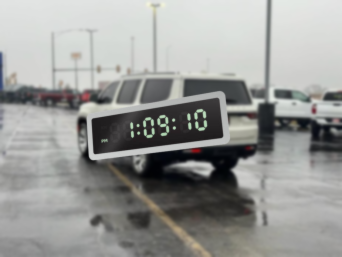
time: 1:09:10
